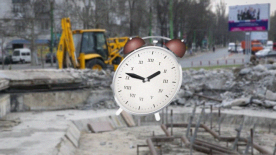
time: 1:47
